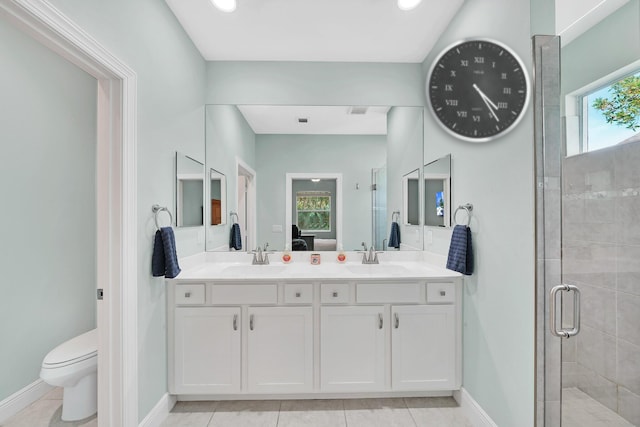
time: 4:24
